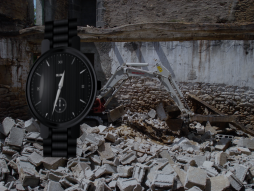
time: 12:33
